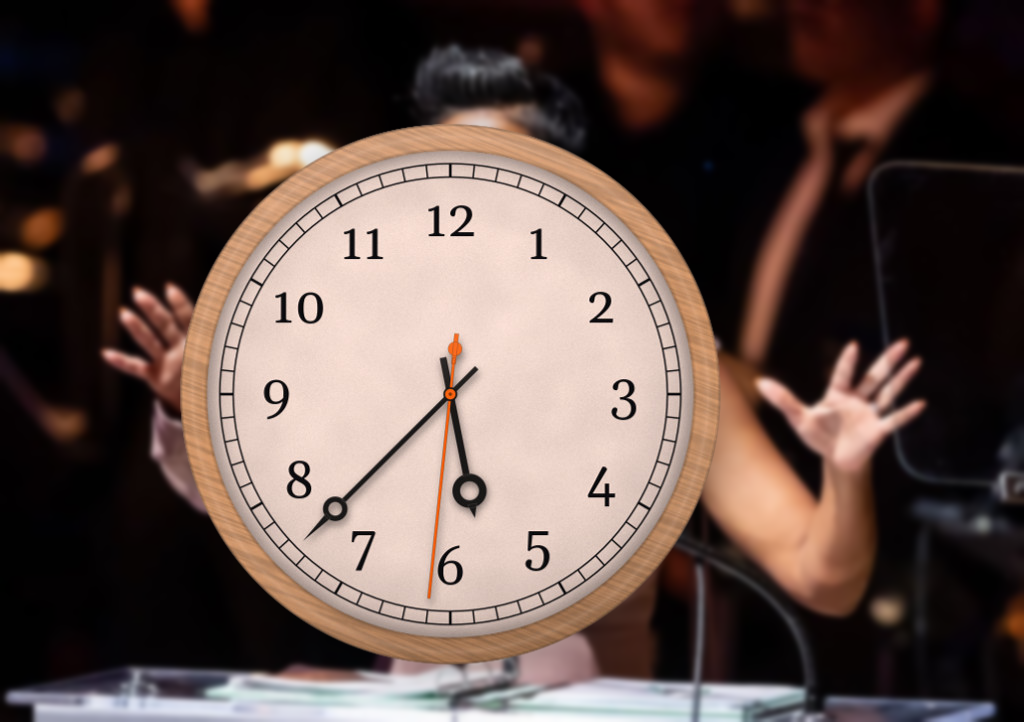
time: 5:37:31
